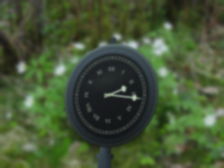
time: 2:16
